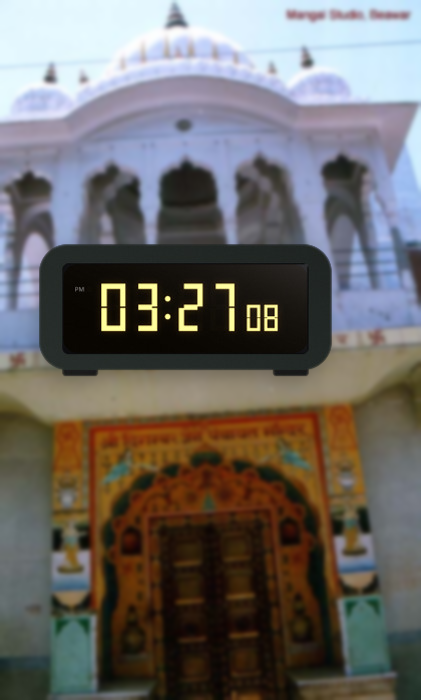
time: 3:27:08
